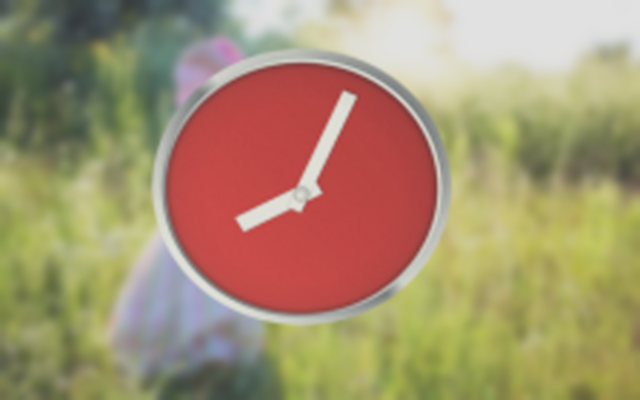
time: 8:04
